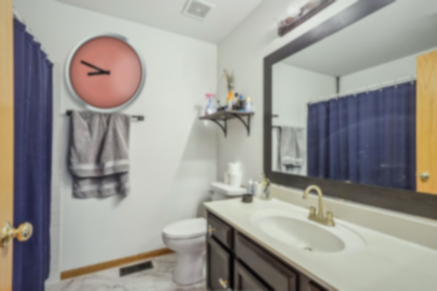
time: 8:49
